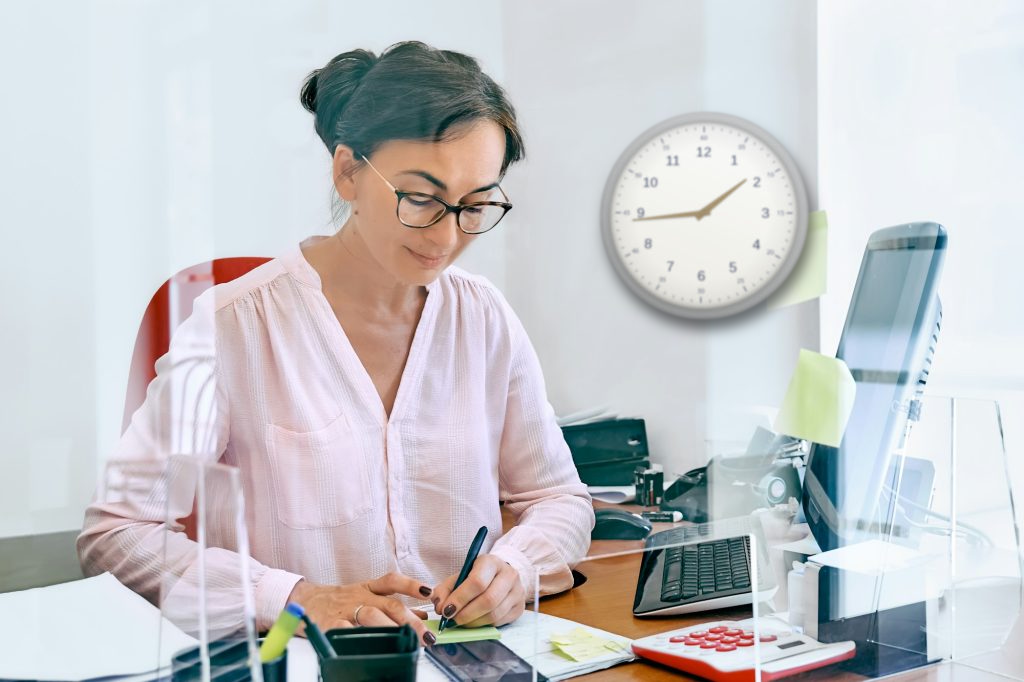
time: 1:44
